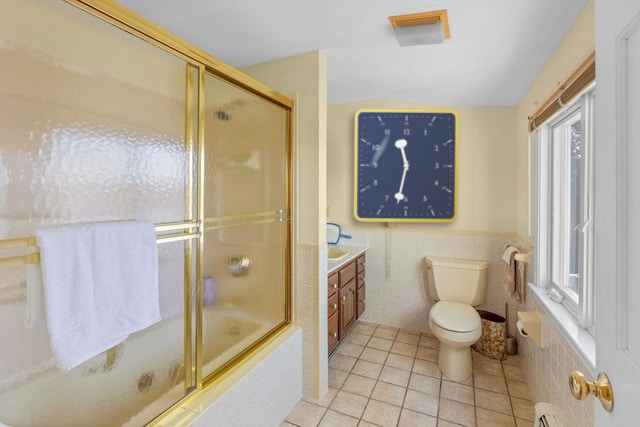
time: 11:32
